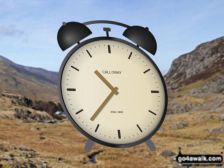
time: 10:37
